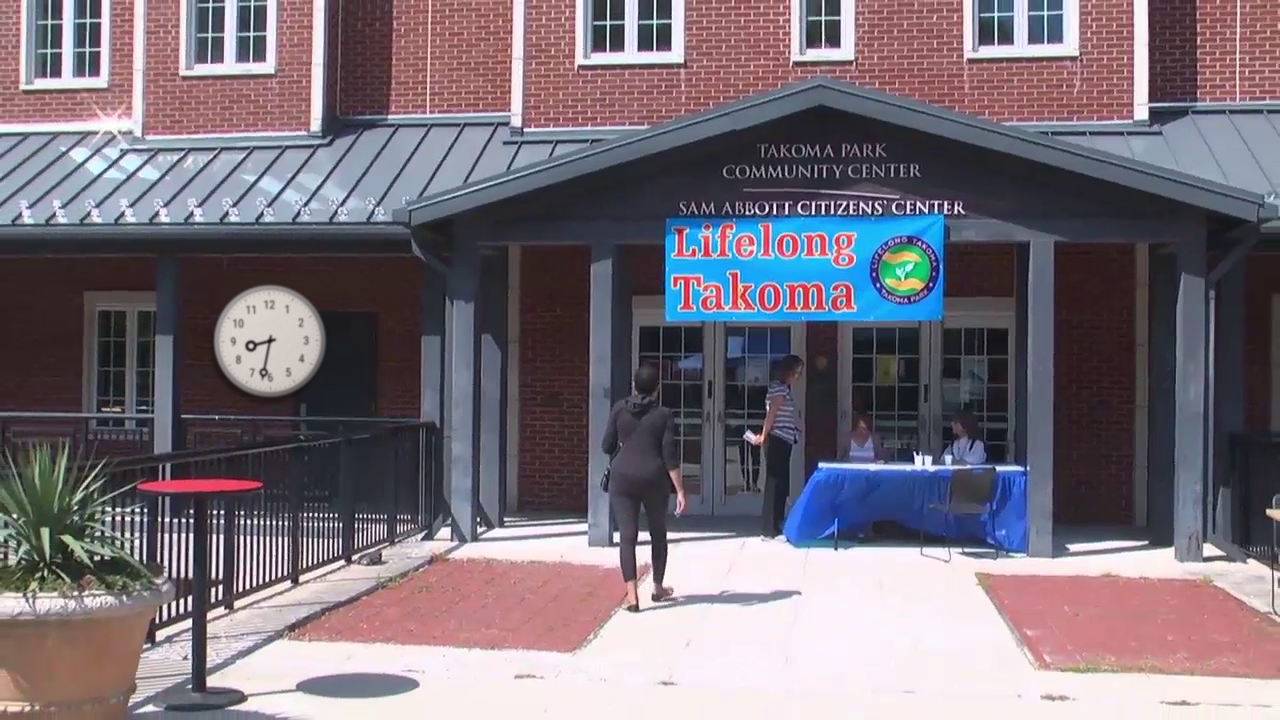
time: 8:32
